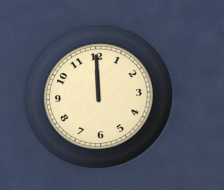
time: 12:00
